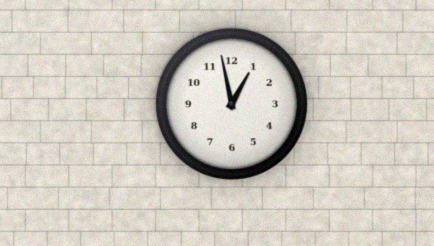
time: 12:58
